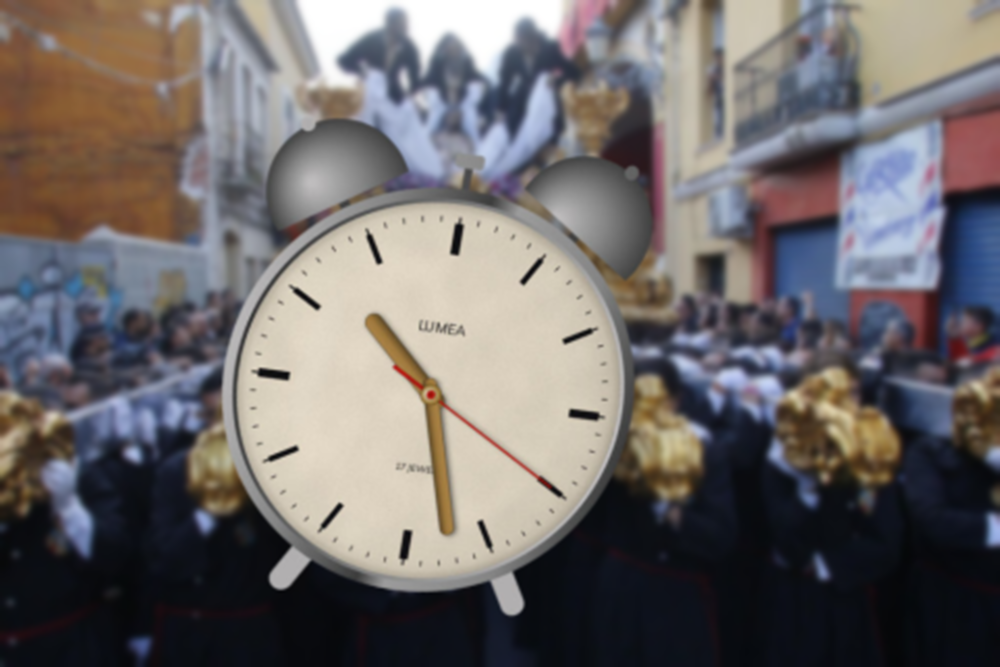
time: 10:27:20
